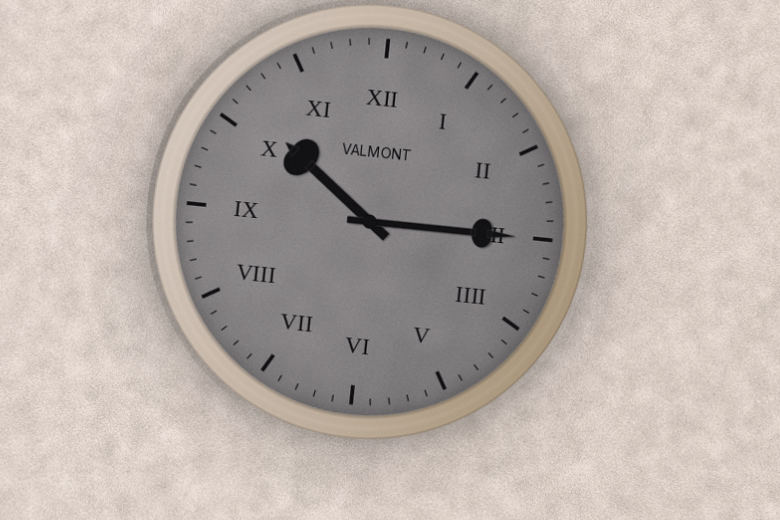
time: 10:15
